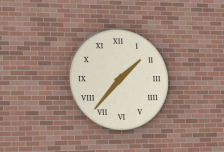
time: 1:37
